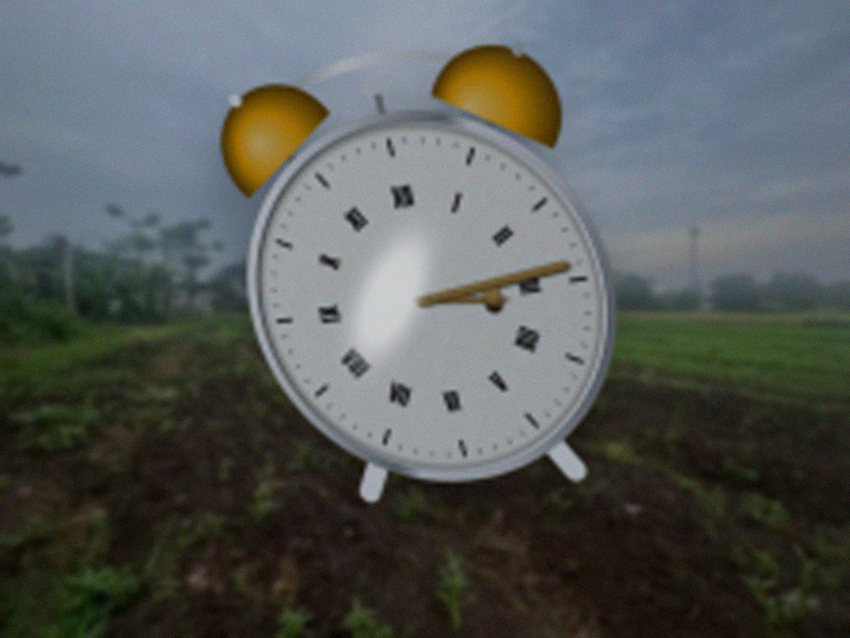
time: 3:14
